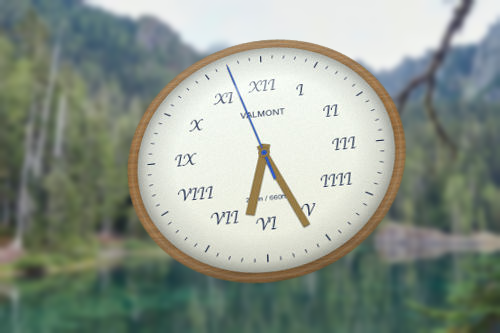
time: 6:25:57
